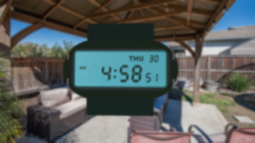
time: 4:58
